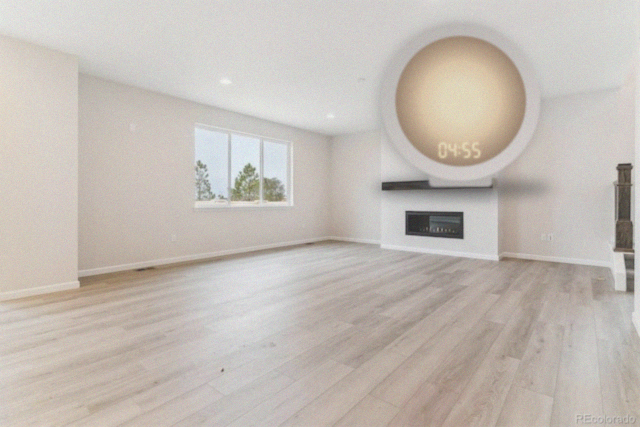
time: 4:55
